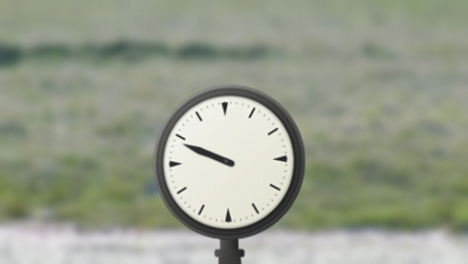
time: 9:49
